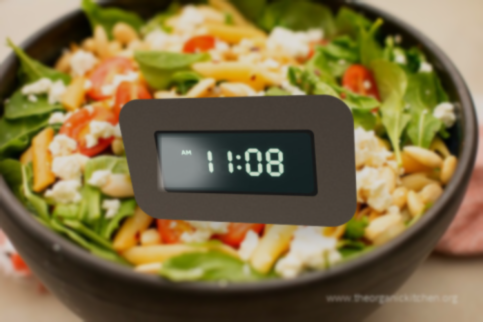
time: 11:08
